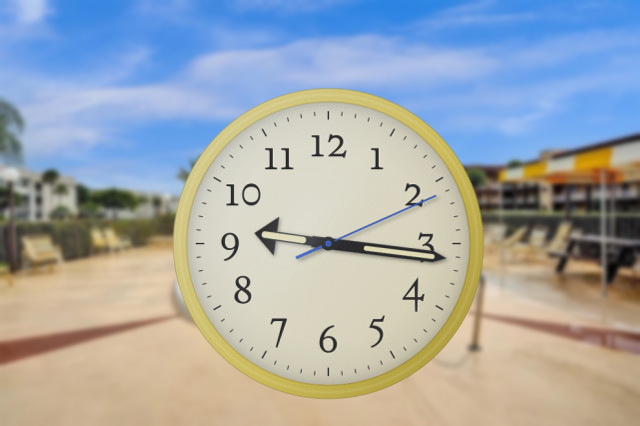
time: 9:16:11
